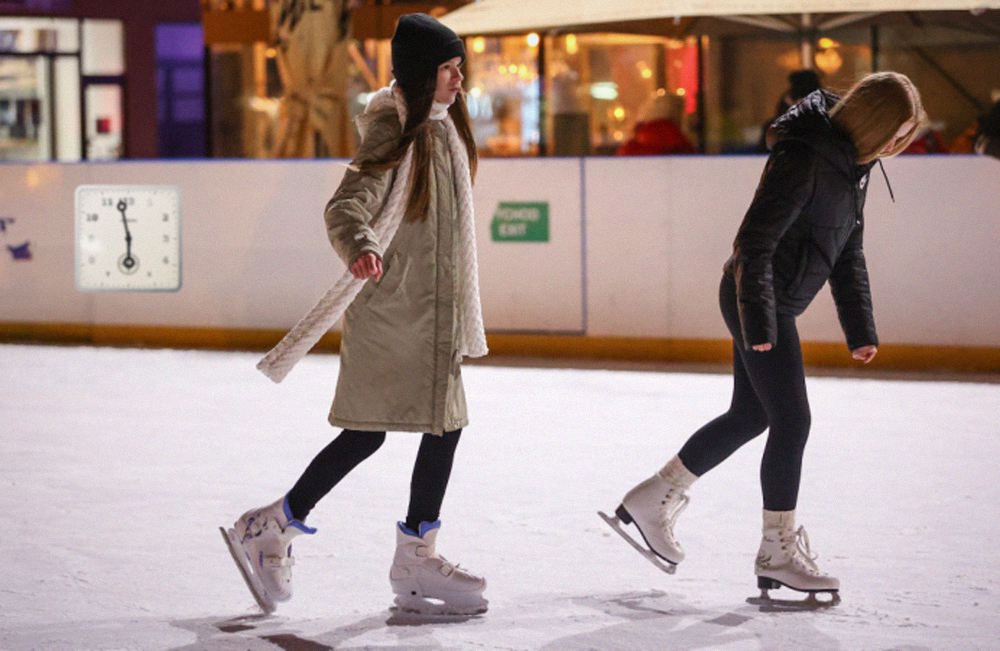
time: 5:58
